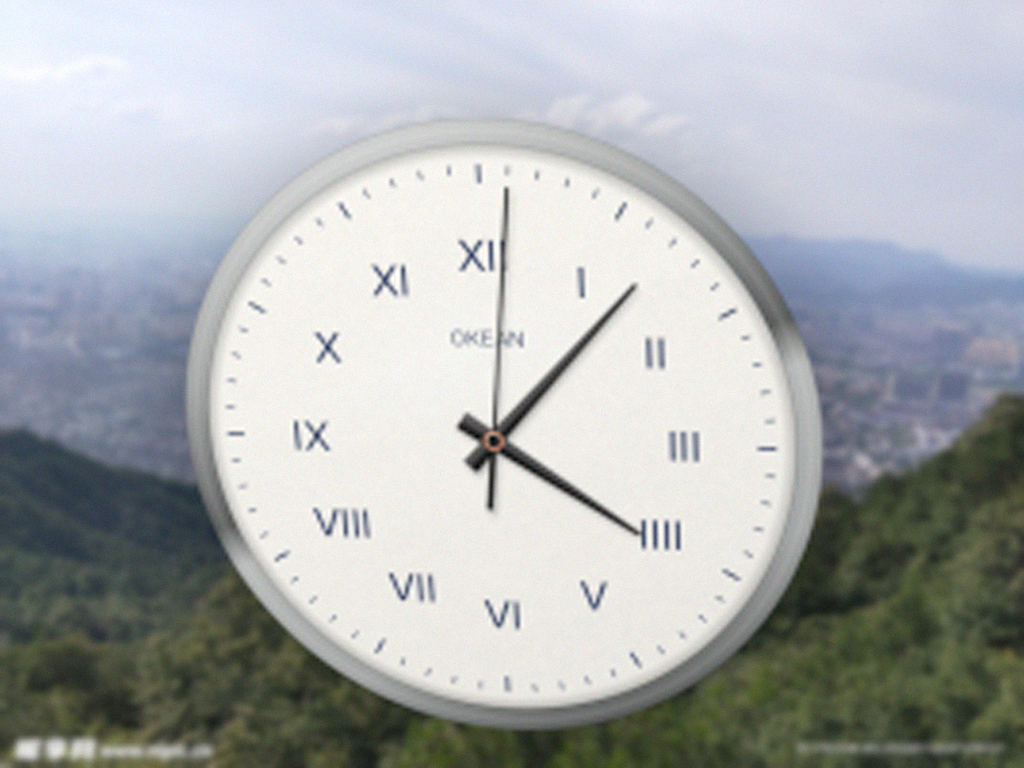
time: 4:07:01
